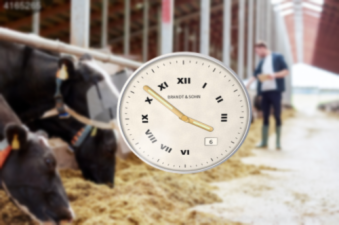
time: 3:52
